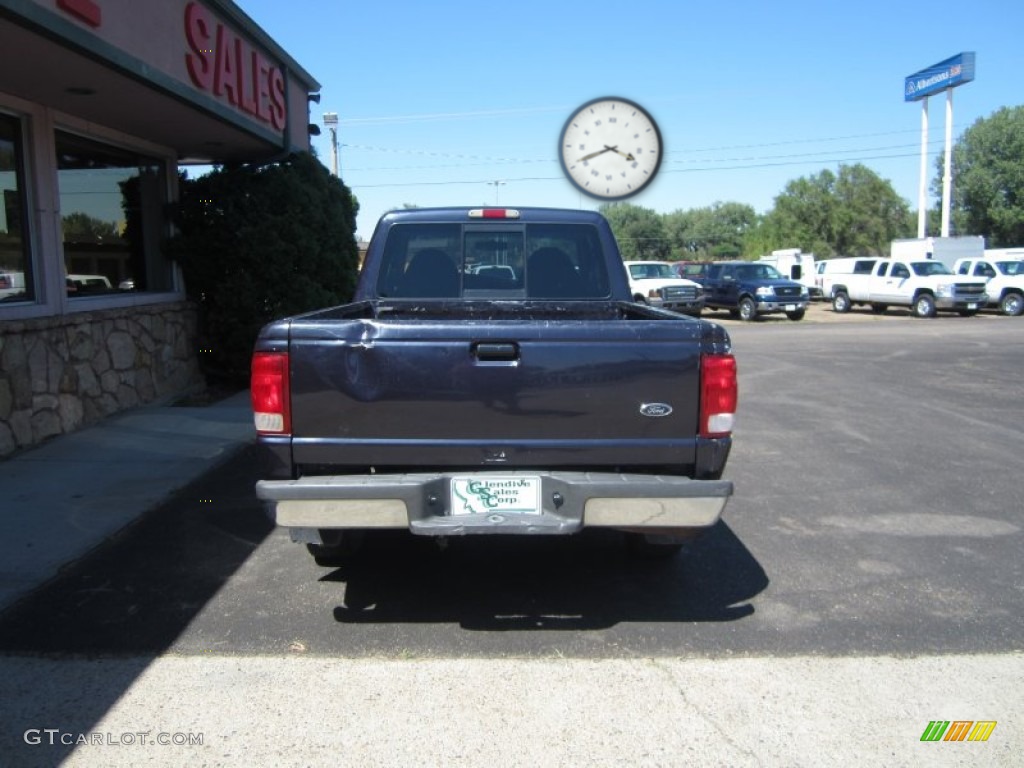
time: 3:41
